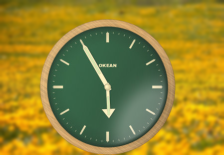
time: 5:55
